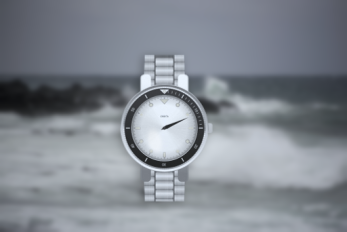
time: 2:11
